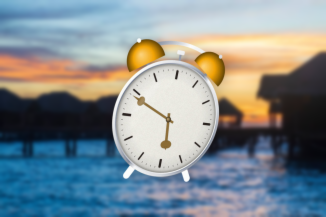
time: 5:49
